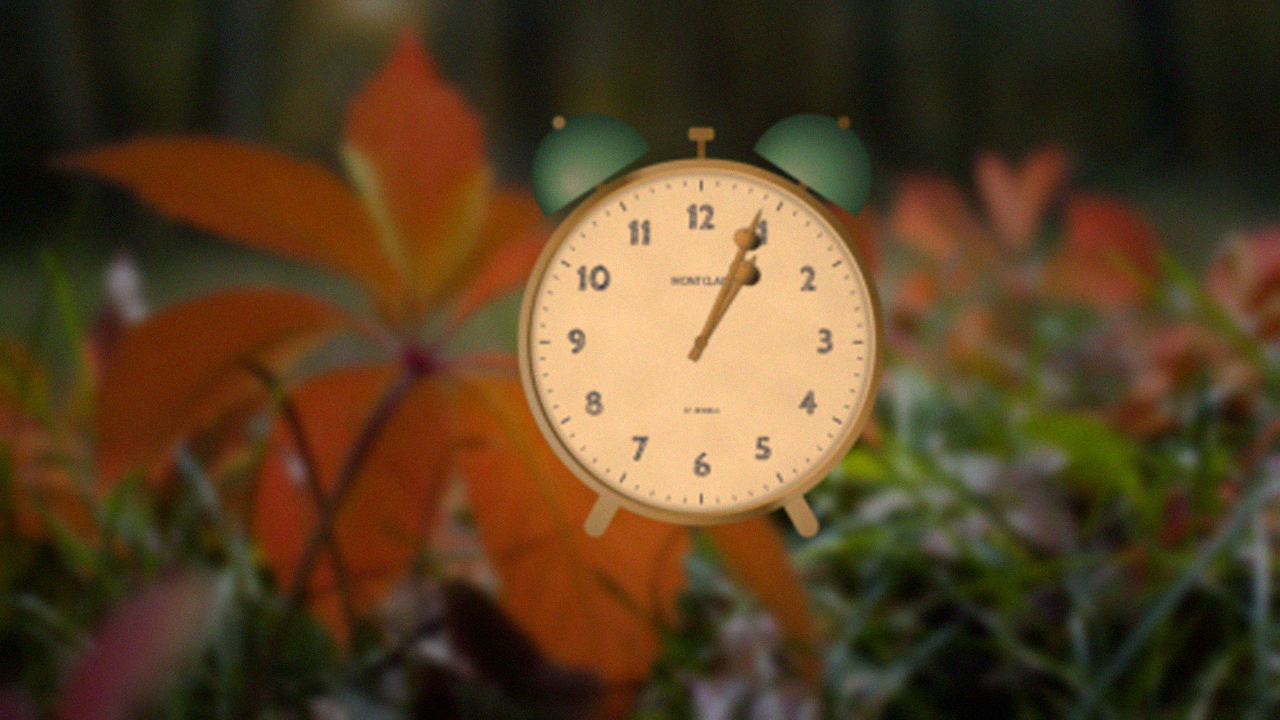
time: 1:04
